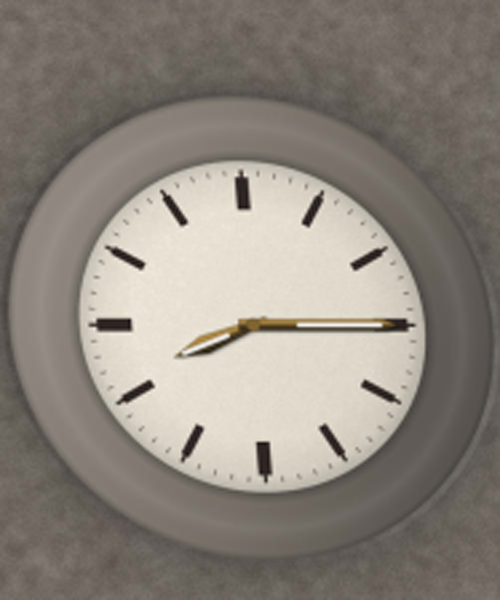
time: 8:15
